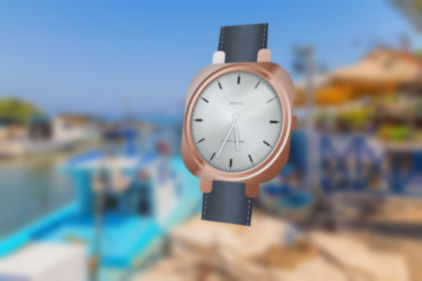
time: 5:34
